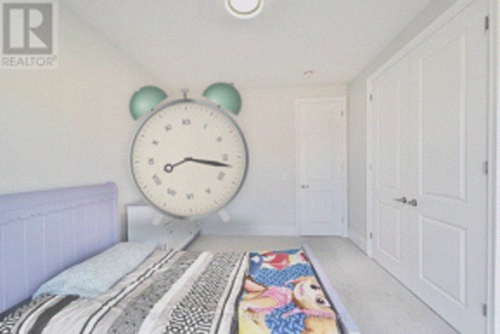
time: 8:17
